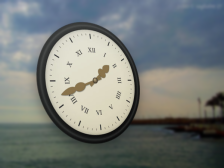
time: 1:42
